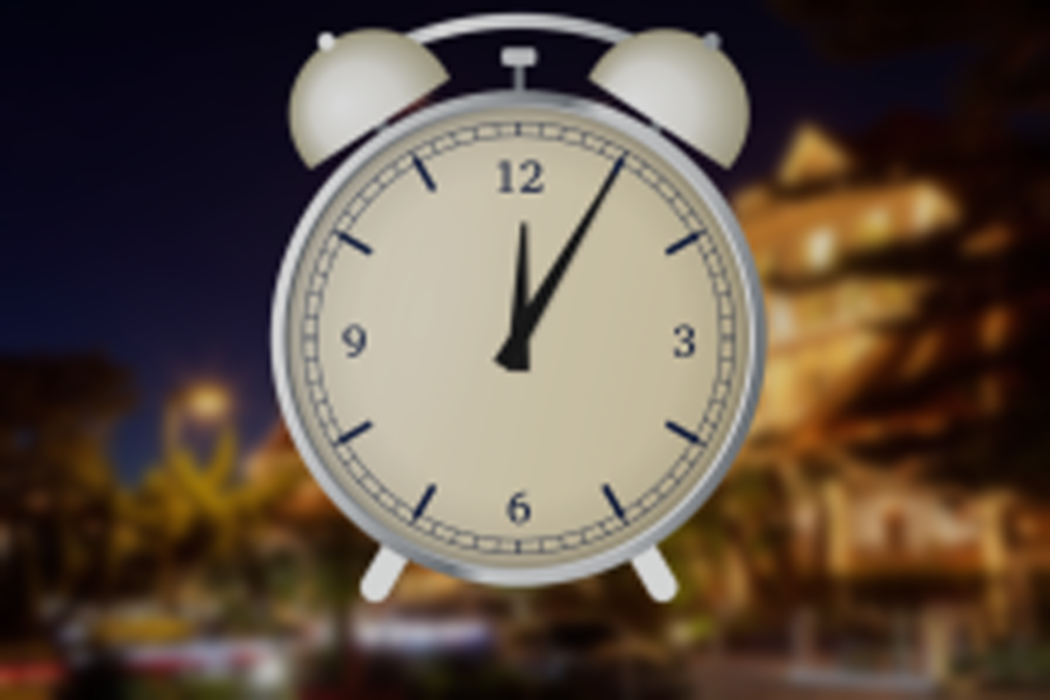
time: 12:05
